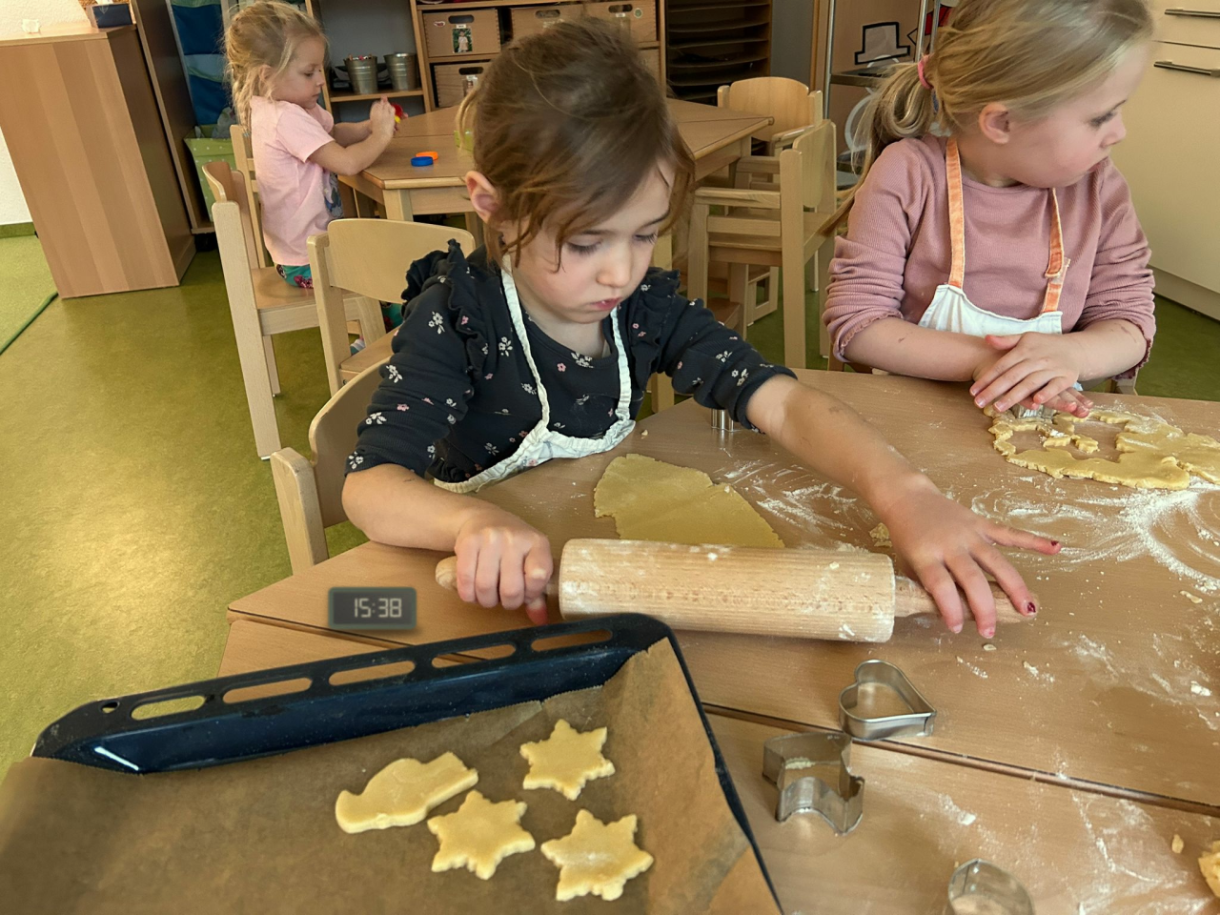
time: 15:38
